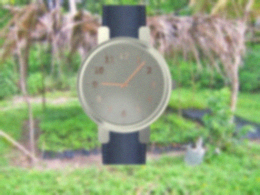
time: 9:07
